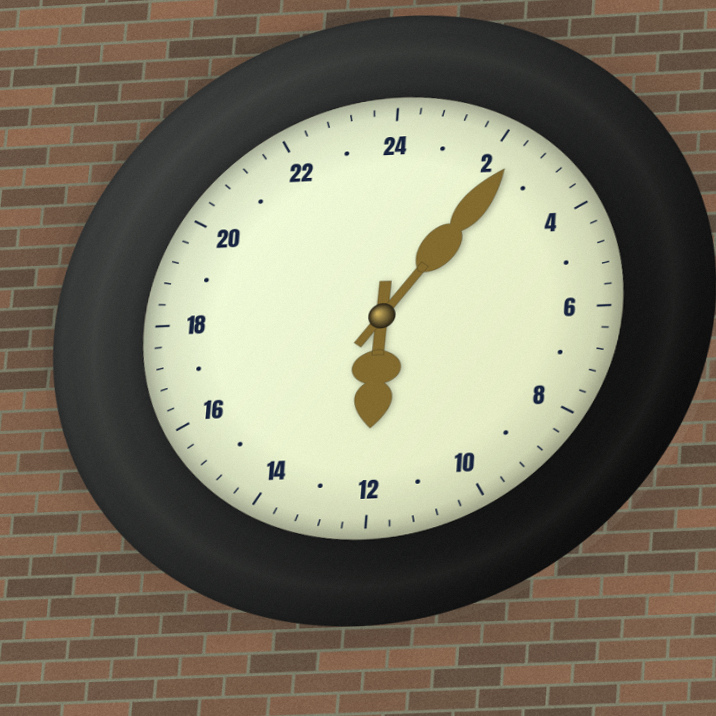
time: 12:06
